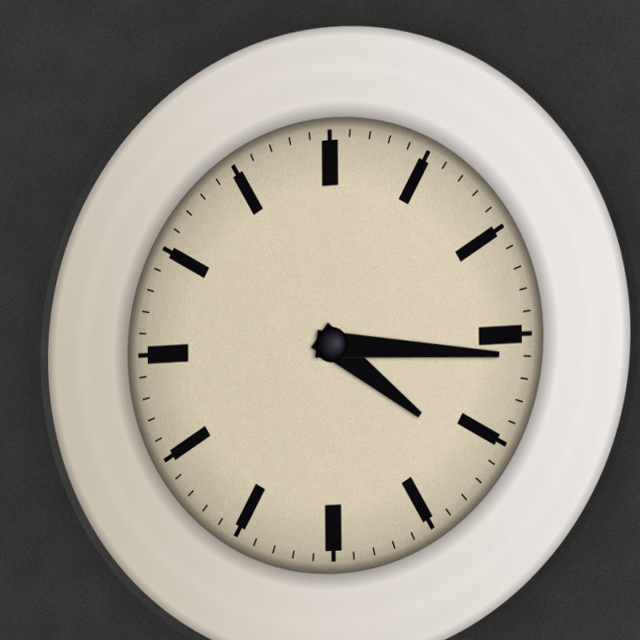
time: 4:16
